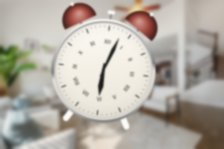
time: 6:03
